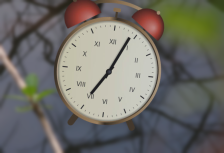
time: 7:04
